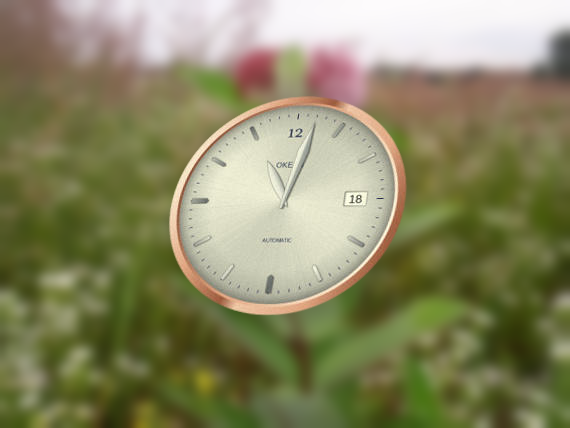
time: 11:02
